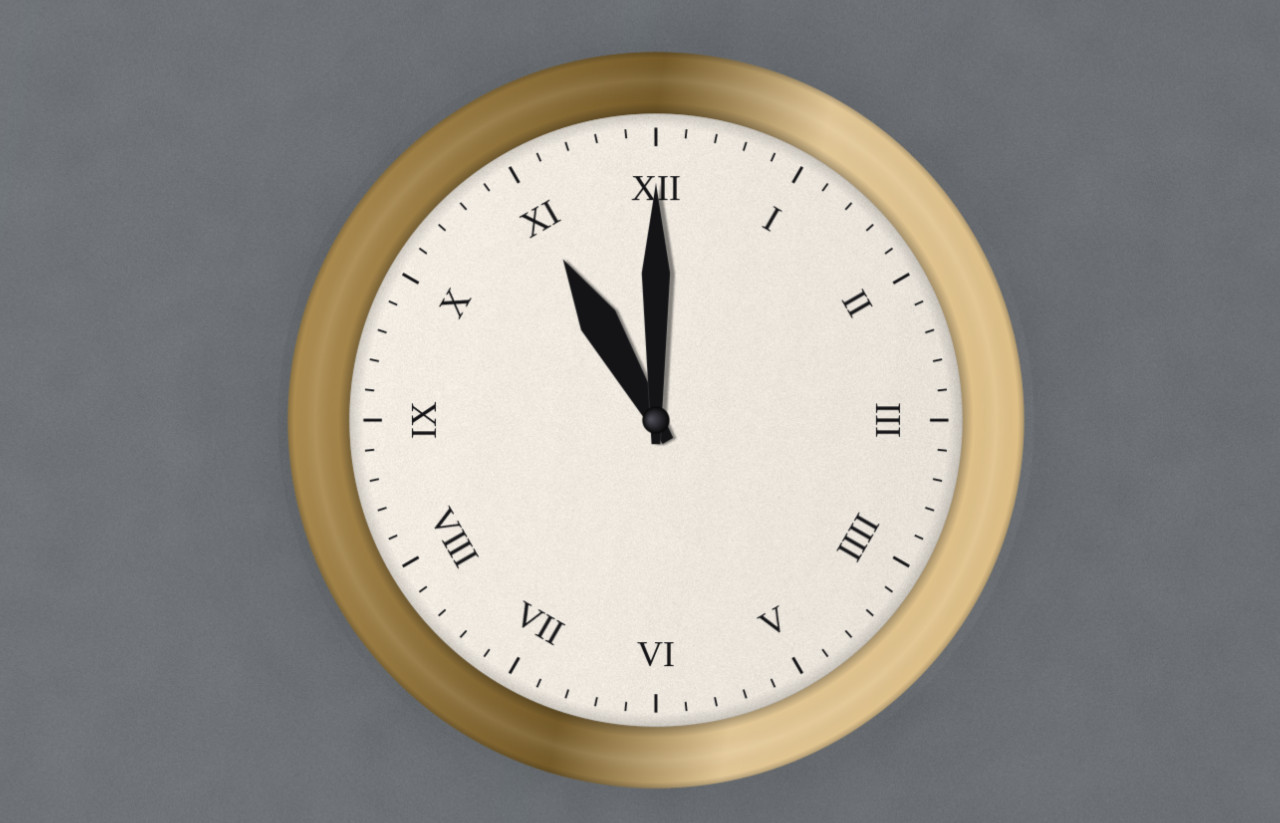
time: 11:00
